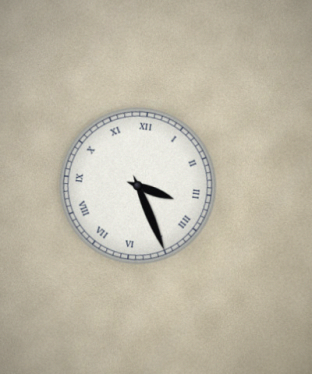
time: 3:25
